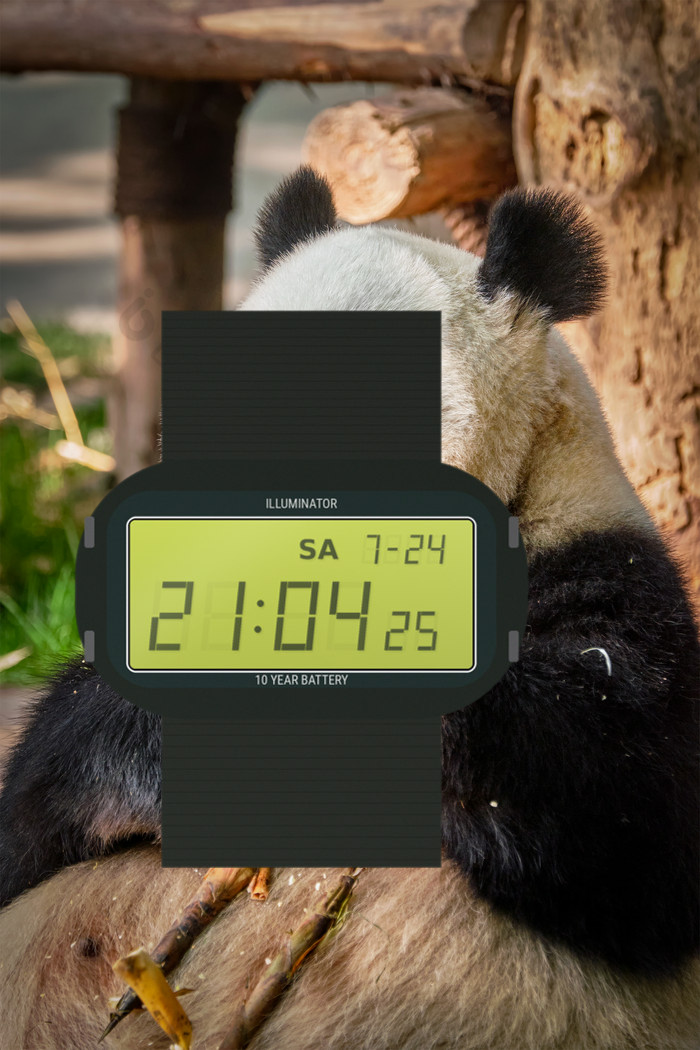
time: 21:04:25
